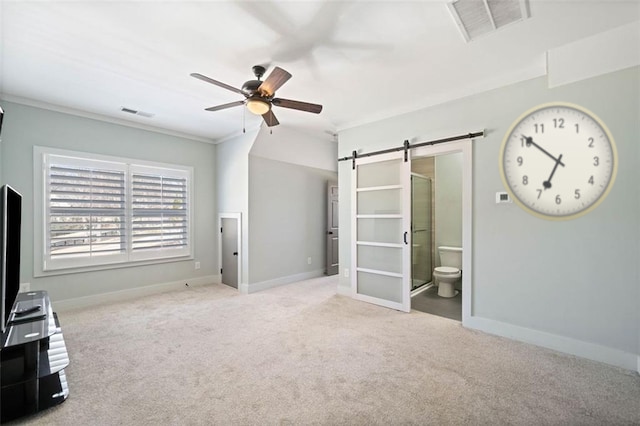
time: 6:51
